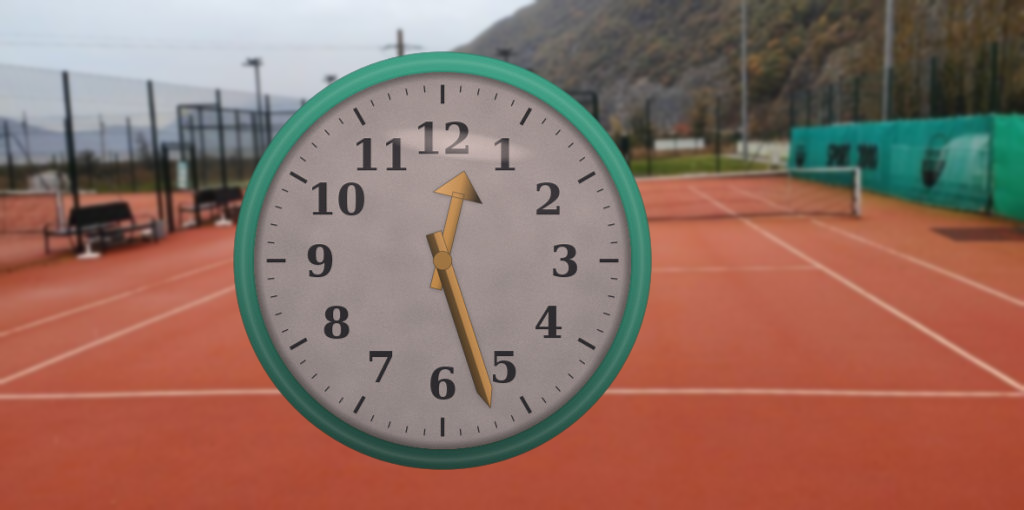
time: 12:27
